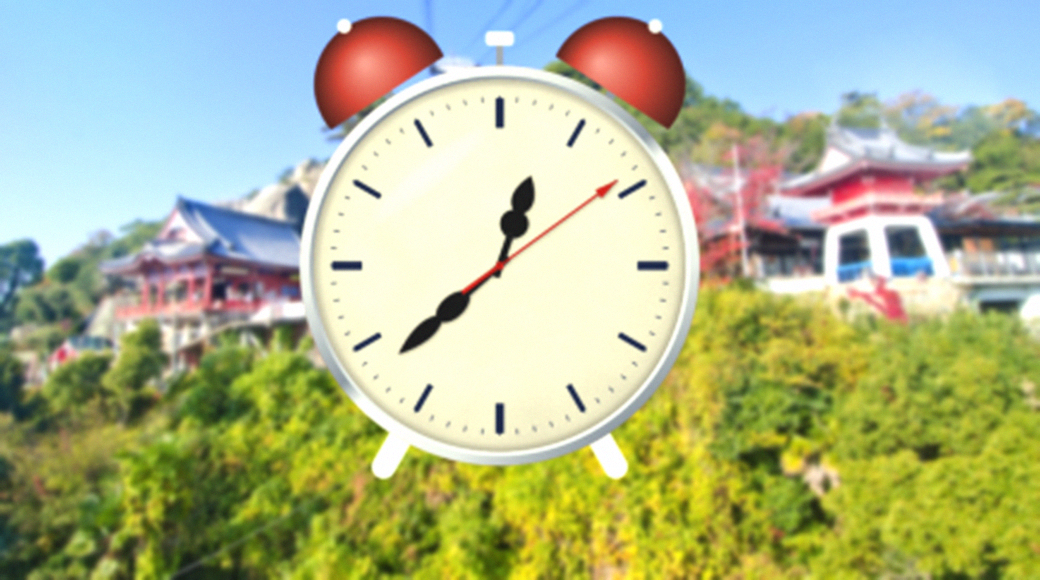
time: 12:38:09
